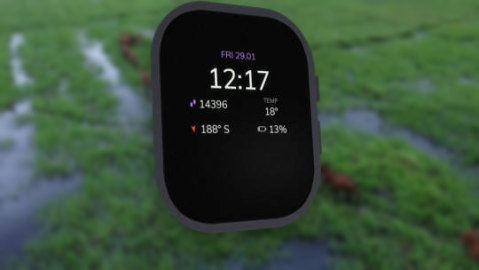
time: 12:17
